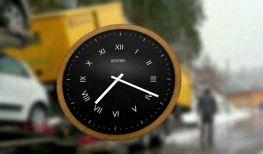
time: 7:19
